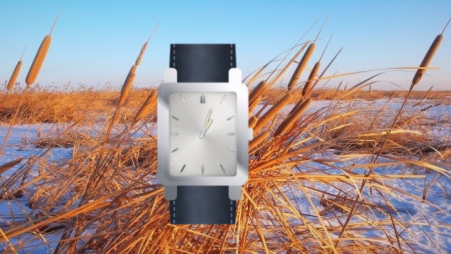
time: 1:03
